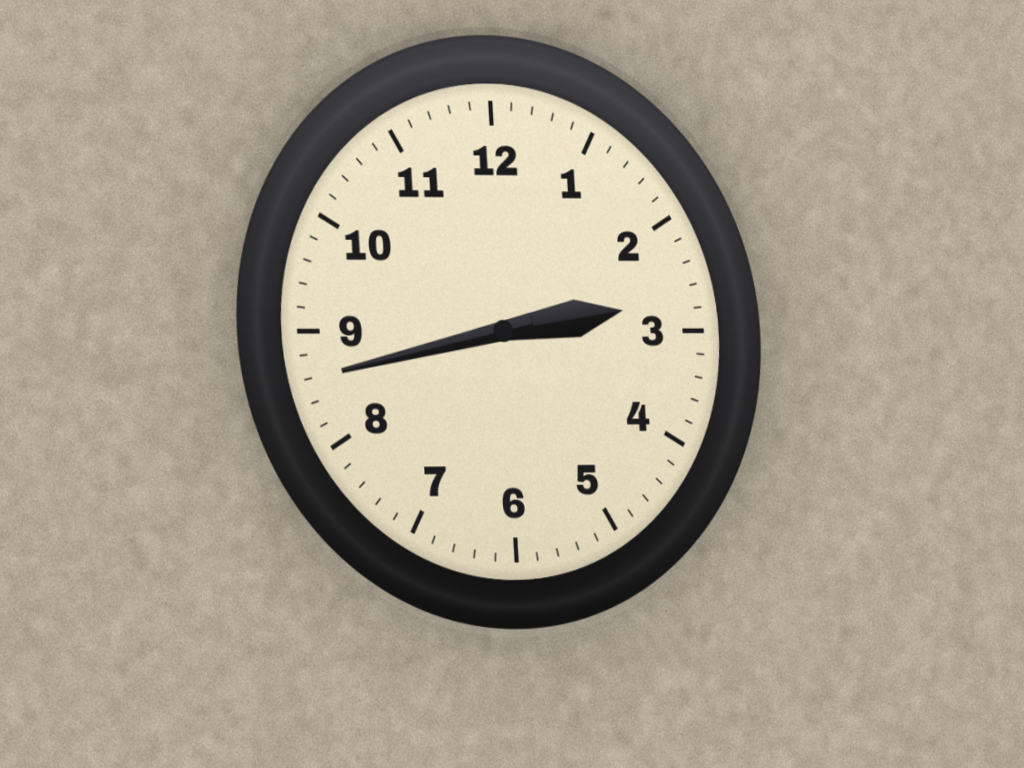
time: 2:43
